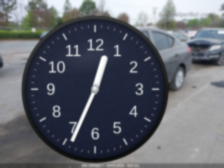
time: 12:34
